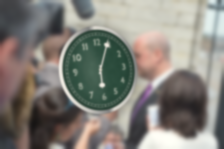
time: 6:04
